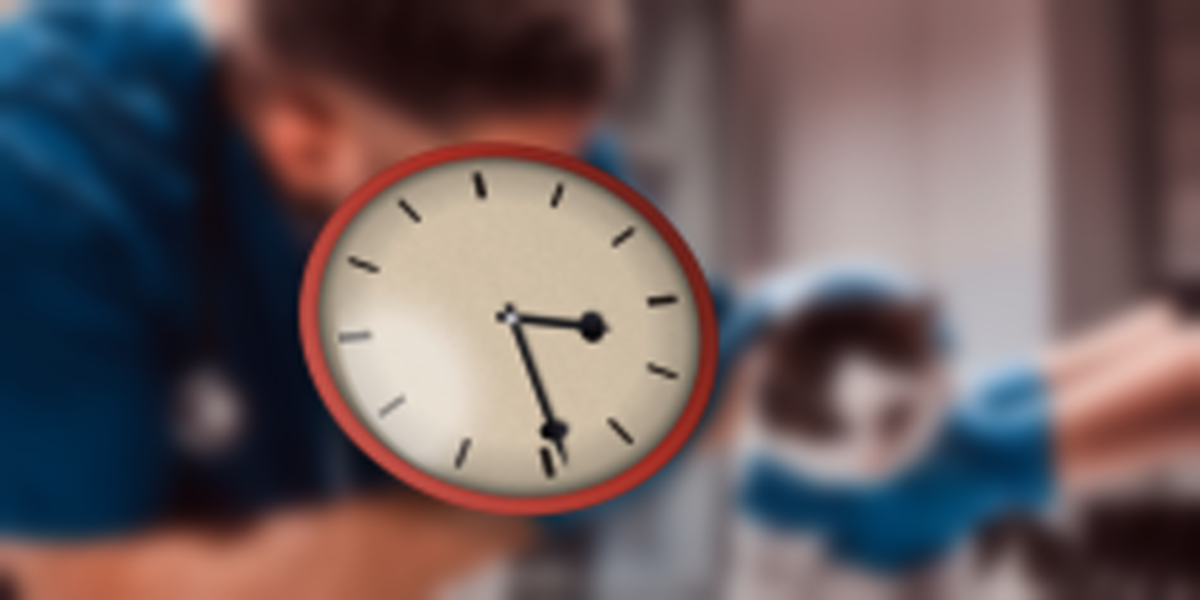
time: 3:29
